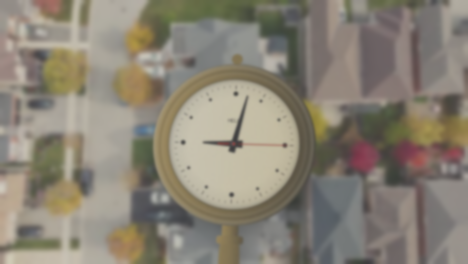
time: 9:02:15
